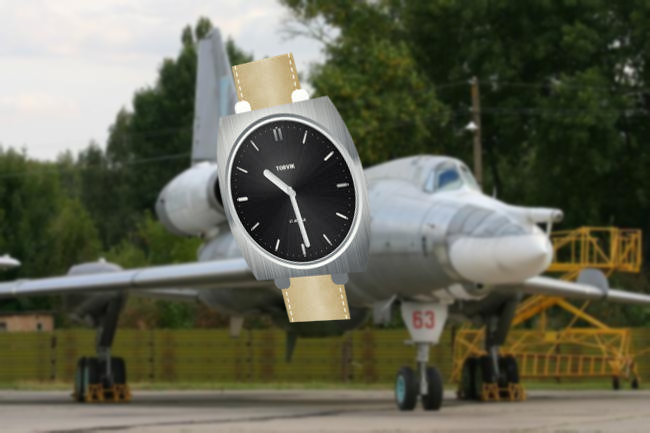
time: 10:29
